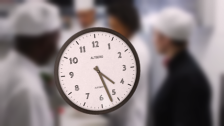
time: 4:27
